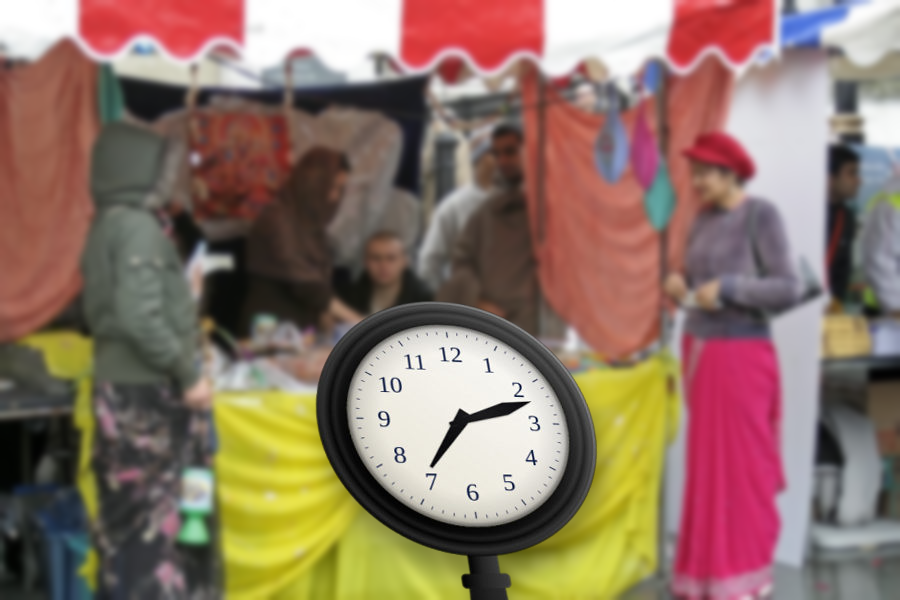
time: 7:12
